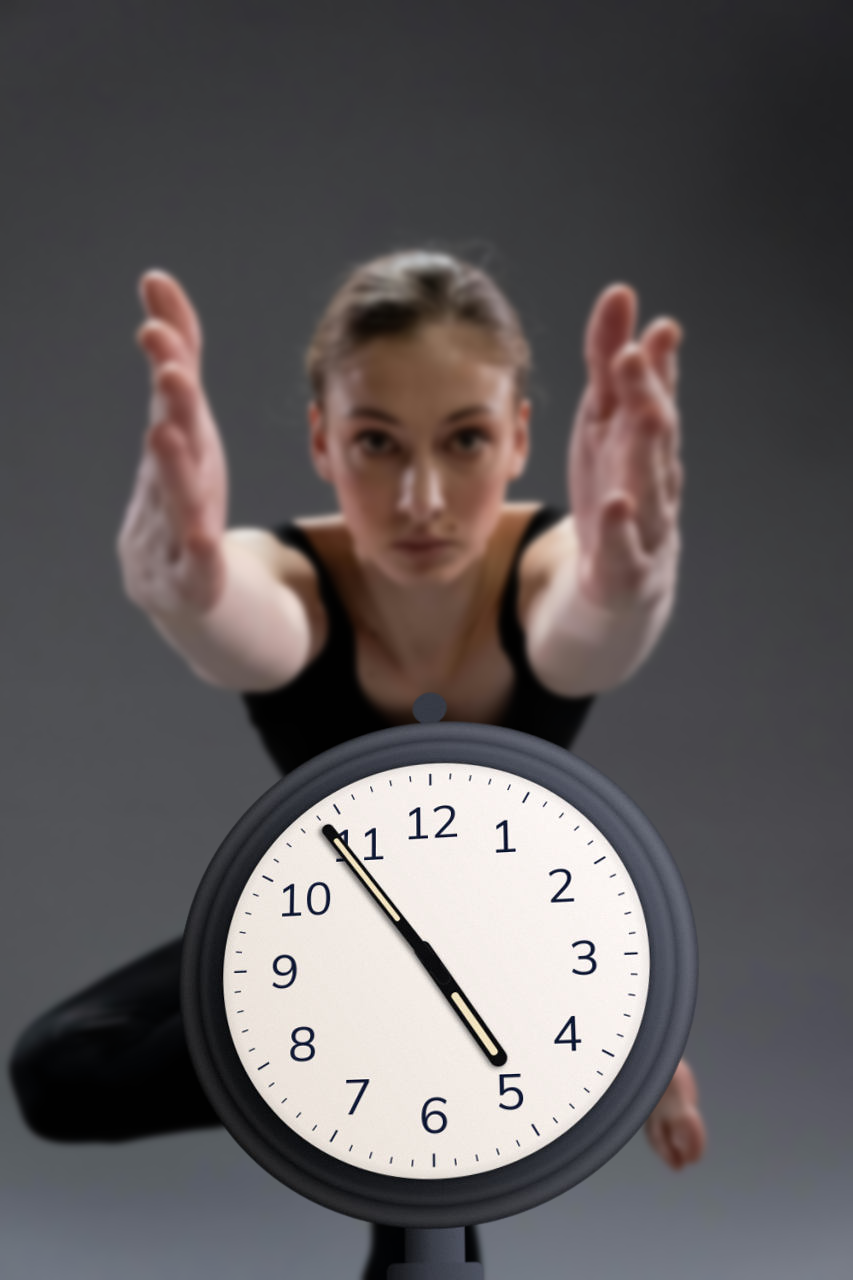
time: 4:54
